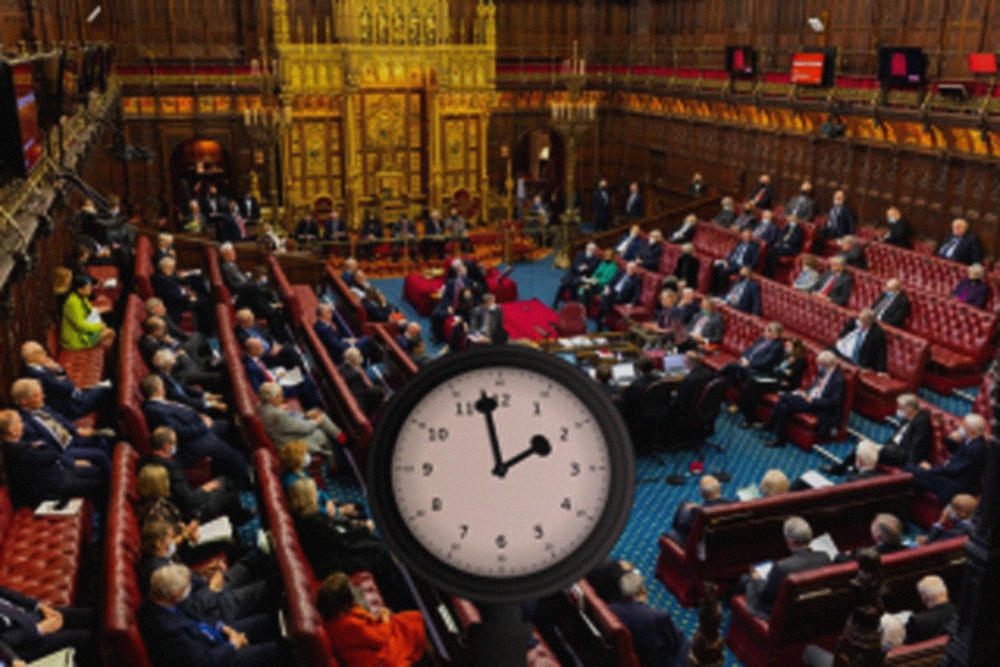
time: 1:58
